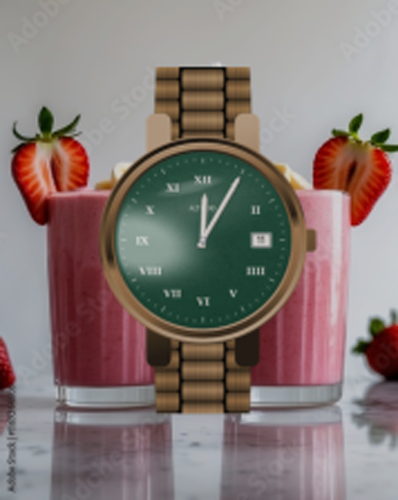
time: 12:05
